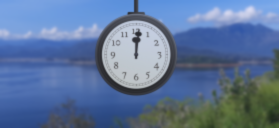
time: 12:01
